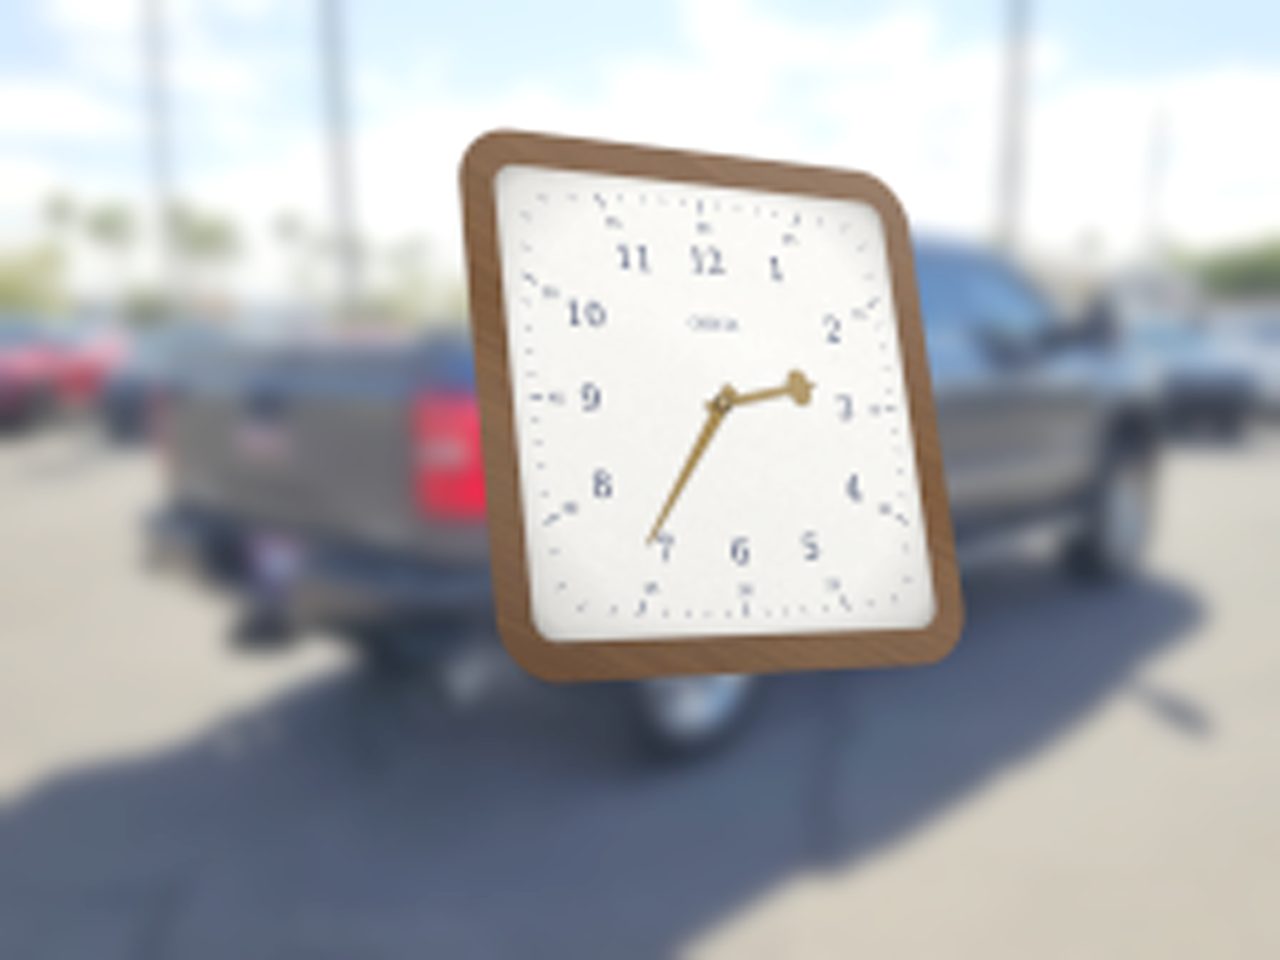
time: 2:36
